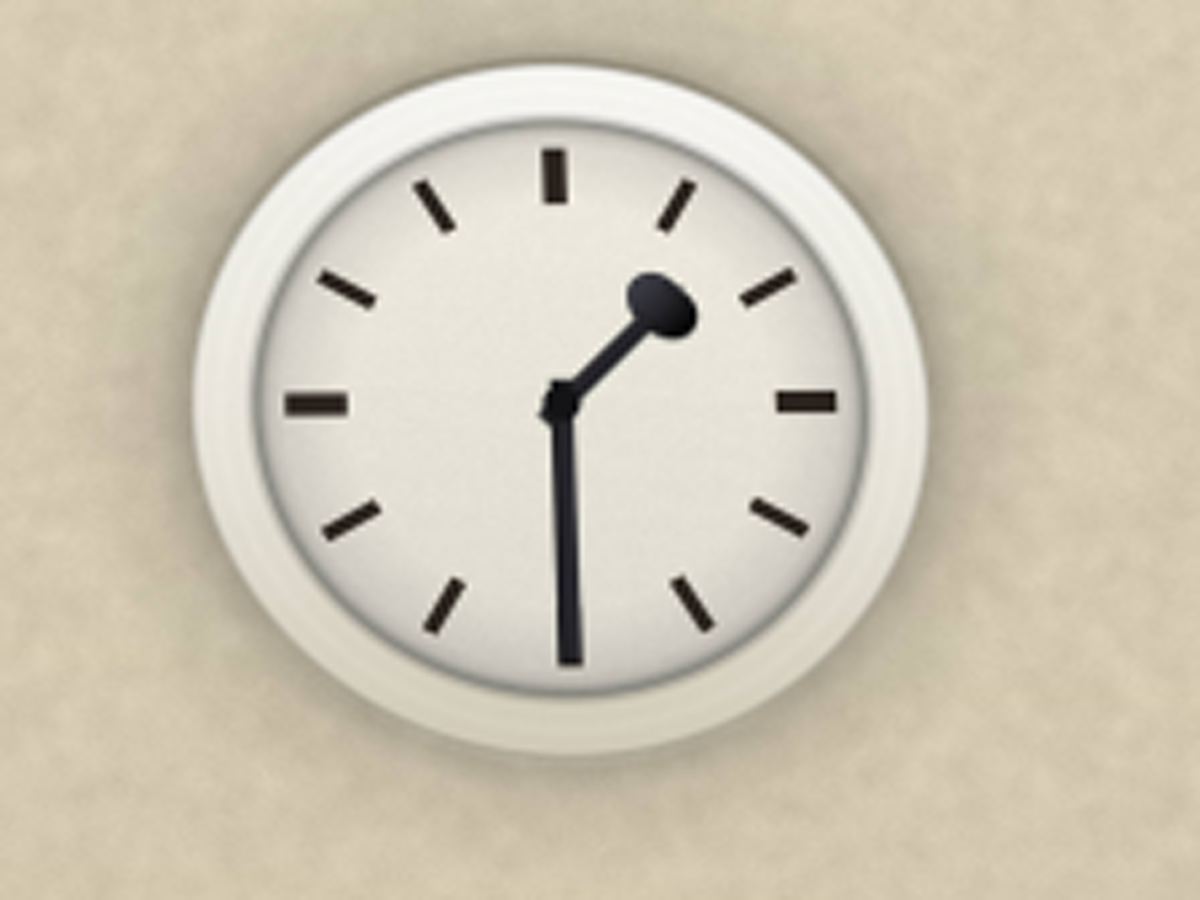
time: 1:30
